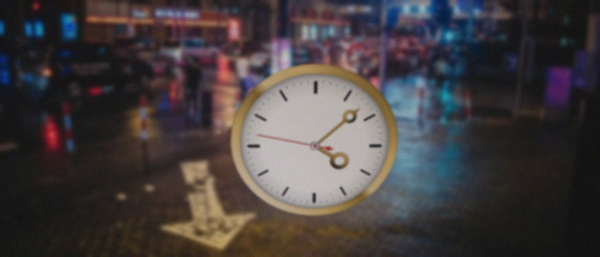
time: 4:07:47
